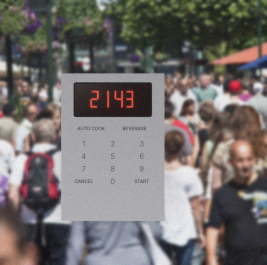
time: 21:43
